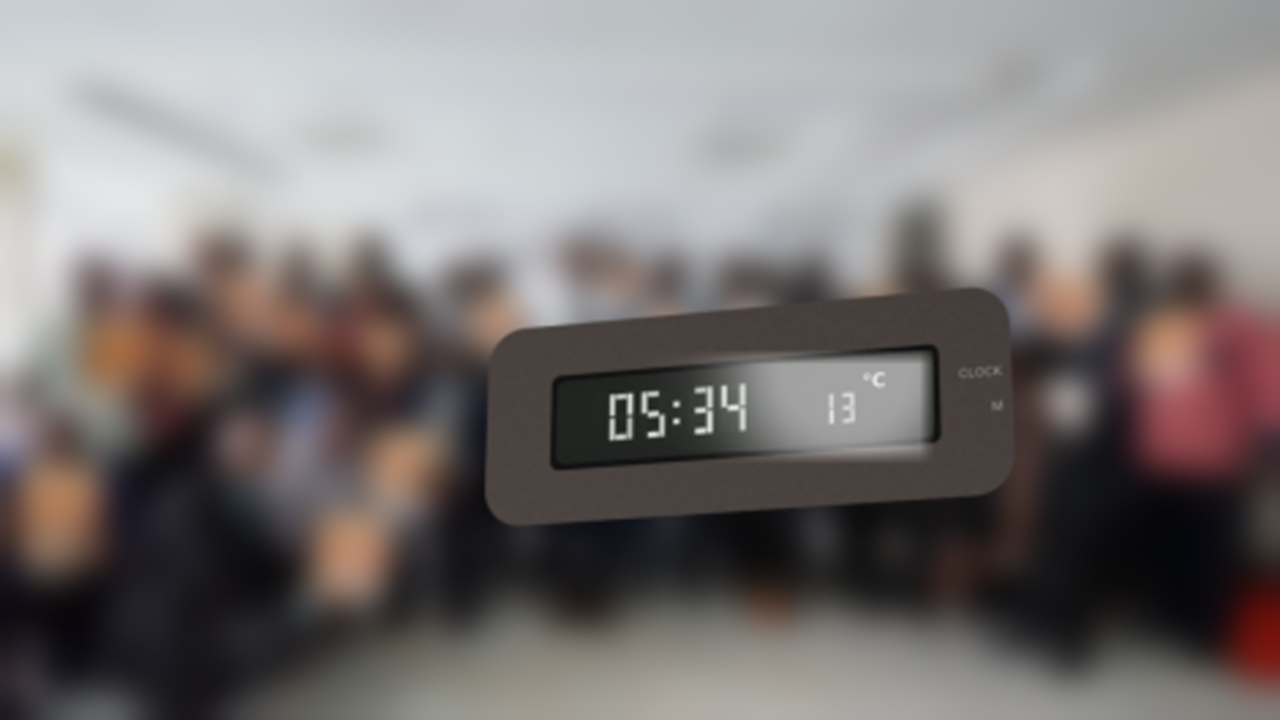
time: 5:34
